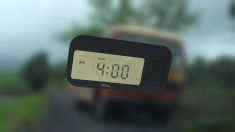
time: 4:00
